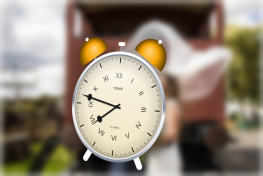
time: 7:47
